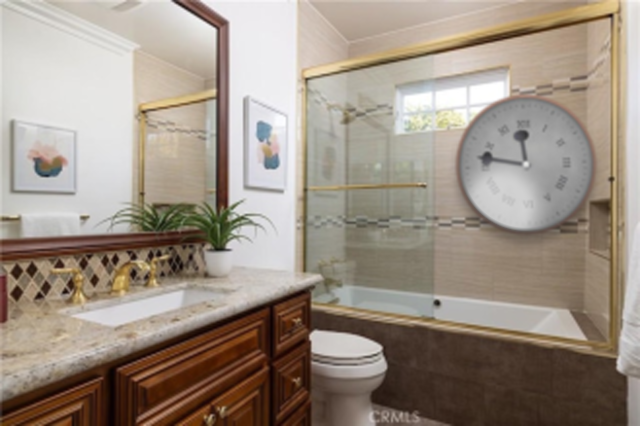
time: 11:47
